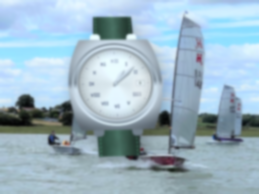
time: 1:08
